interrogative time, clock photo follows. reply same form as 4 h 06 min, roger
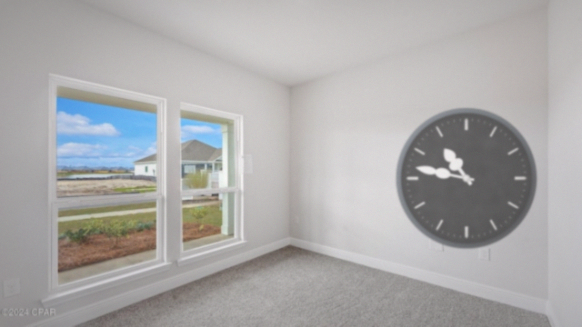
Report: 10 h 47 min
